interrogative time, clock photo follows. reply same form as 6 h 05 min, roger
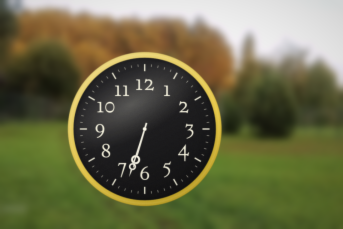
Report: 6 h 33 min
